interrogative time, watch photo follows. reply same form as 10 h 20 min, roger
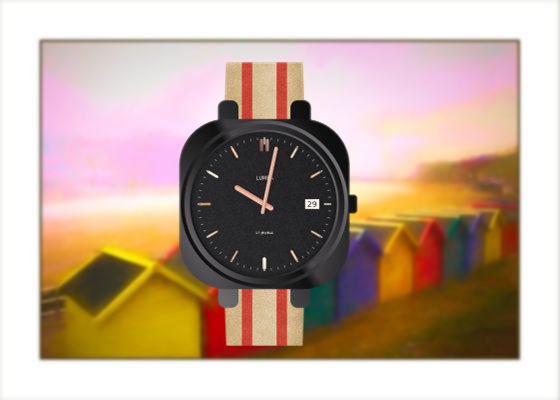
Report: 10 h 02 min
